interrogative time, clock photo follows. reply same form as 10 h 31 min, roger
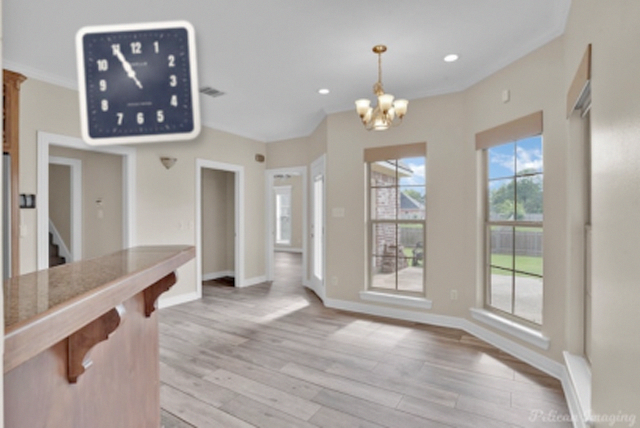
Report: 10 h 55 min
